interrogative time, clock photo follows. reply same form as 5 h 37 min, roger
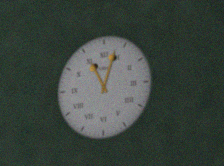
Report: 11 h 03 min
